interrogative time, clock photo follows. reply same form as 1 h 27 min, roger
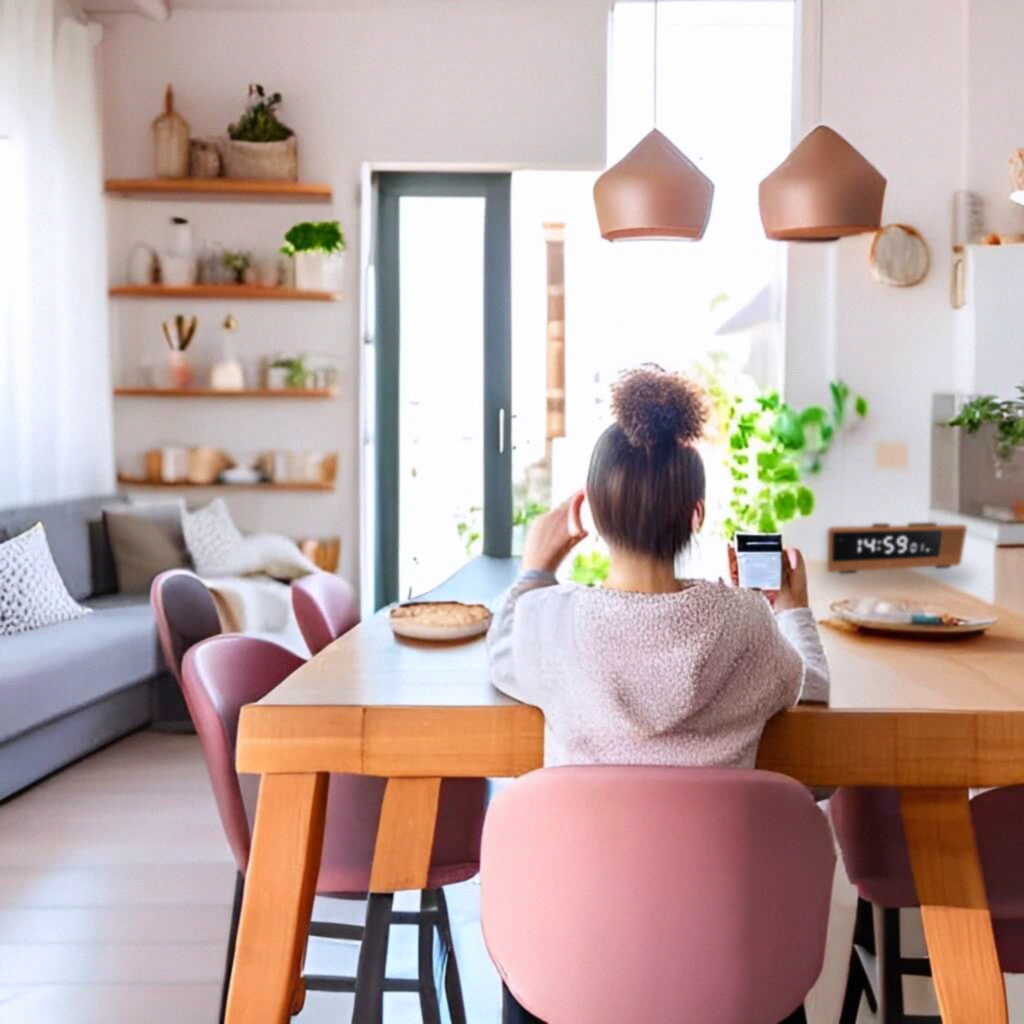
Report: 14 h 59 min
